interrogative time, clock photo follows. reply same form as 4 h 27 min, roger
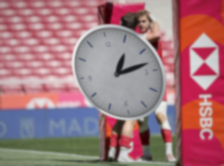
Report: 1 h 13 min
